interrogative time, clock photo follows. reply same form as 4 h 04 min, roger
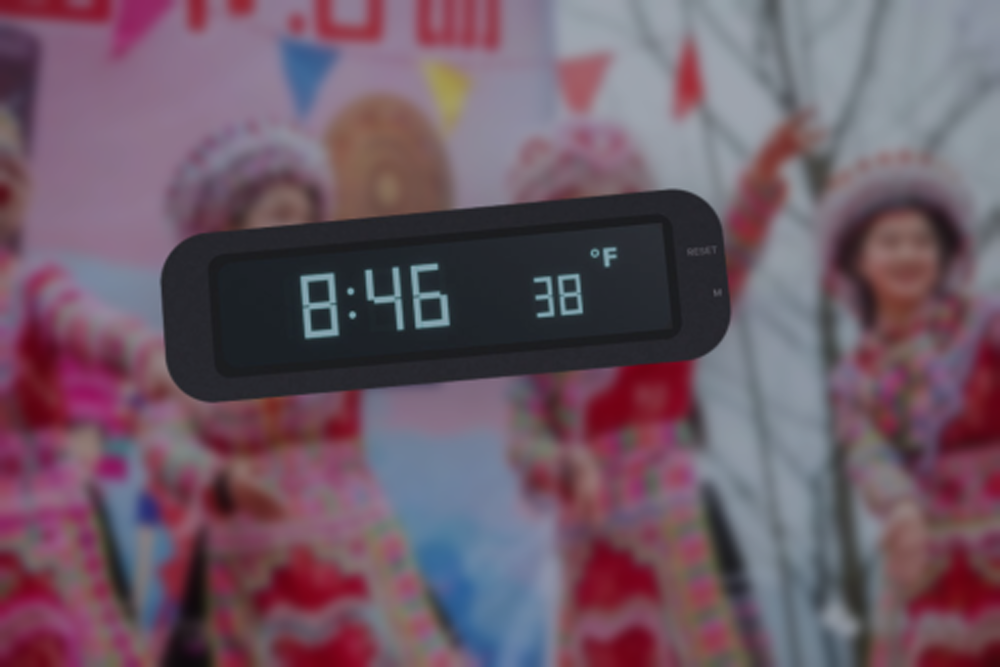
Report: 8 h 46 min
